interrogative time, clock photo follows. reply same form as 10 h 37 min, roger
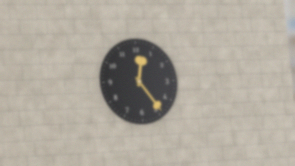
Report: 12 h 24 min
